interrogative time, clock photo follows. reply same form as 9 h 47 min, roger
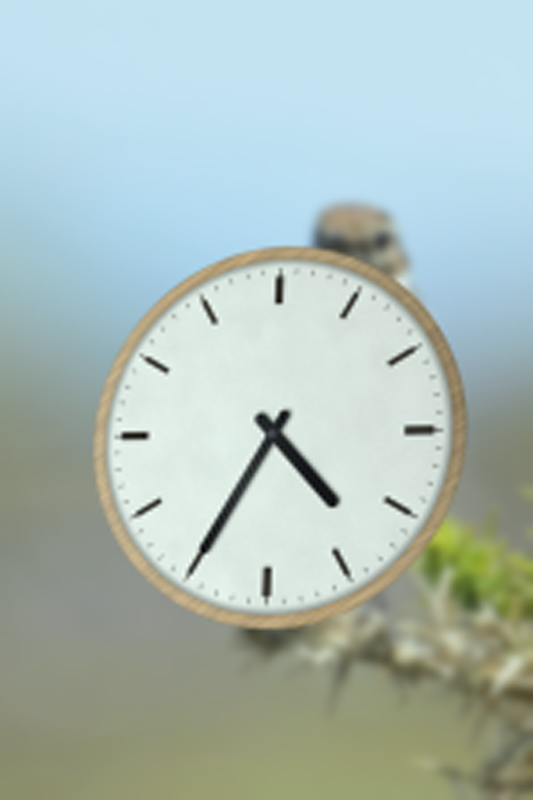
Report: 4 h 35 min
